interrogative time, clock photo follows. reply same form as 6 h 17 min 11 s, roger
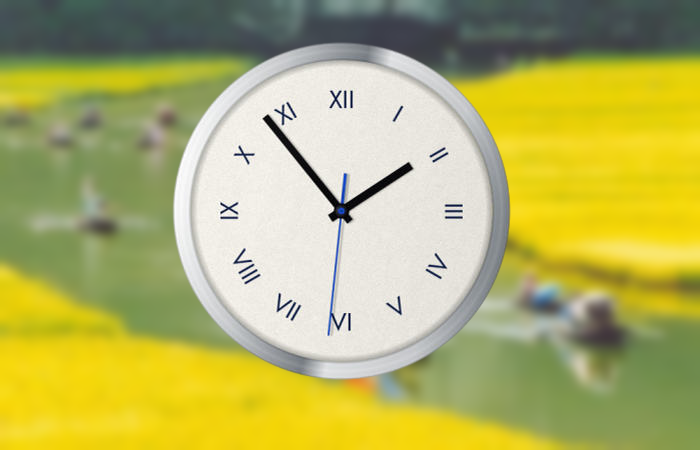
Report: 1 h 53 min 31 s
